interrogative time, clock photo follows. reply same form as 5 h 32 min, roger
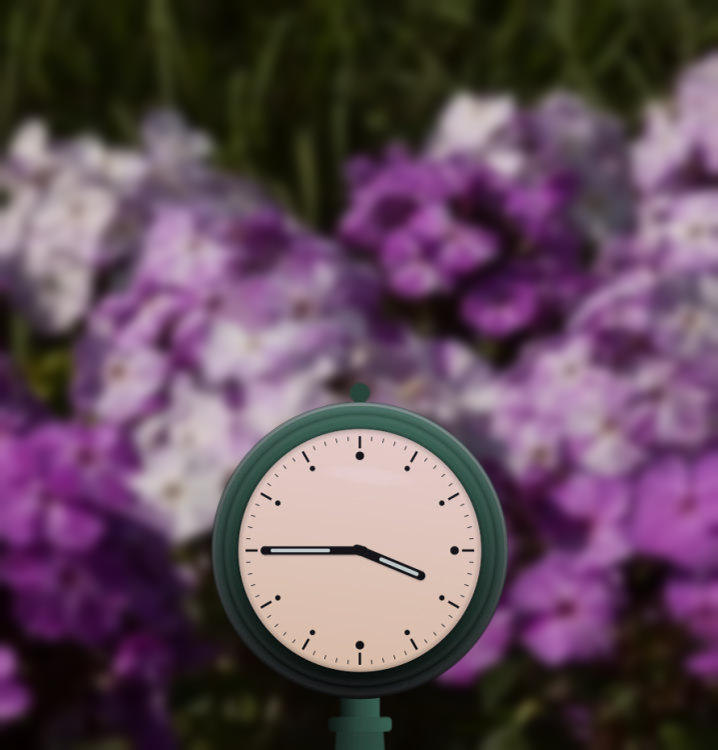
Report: 3 h 45 min
